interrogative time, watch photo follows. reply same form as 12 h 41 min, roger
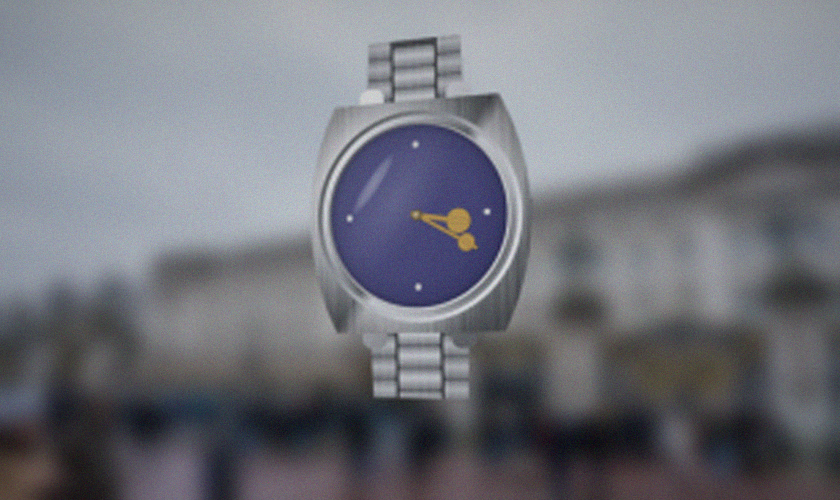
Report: 3 h 20 min
